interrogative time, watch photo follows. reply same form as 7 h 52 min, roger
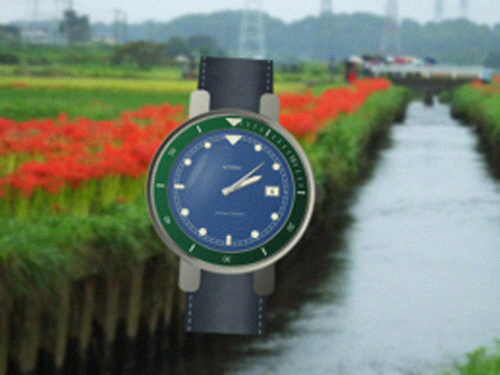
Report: 2 h 08 min
